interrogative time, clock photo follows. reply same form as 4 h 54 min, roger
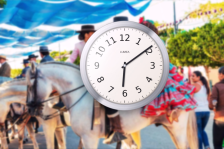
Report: 6 h 09 min
